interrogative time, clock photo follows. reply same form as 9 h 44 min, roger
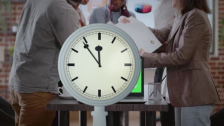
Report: 11 h 54 min
